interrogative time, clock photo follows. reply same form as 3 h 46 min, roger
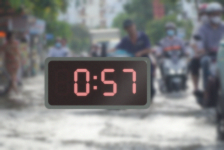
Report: 0 h 57 min
